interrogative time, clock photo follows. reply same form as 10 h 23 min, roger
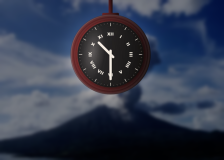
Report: 10 h 30 min
